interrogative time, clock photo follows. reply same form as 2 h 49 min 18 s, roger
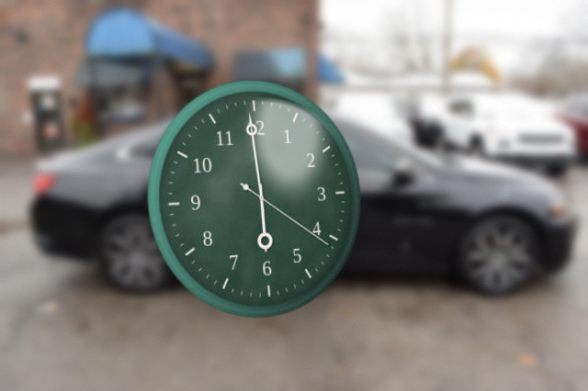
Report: 5 h 59 min 21 s
